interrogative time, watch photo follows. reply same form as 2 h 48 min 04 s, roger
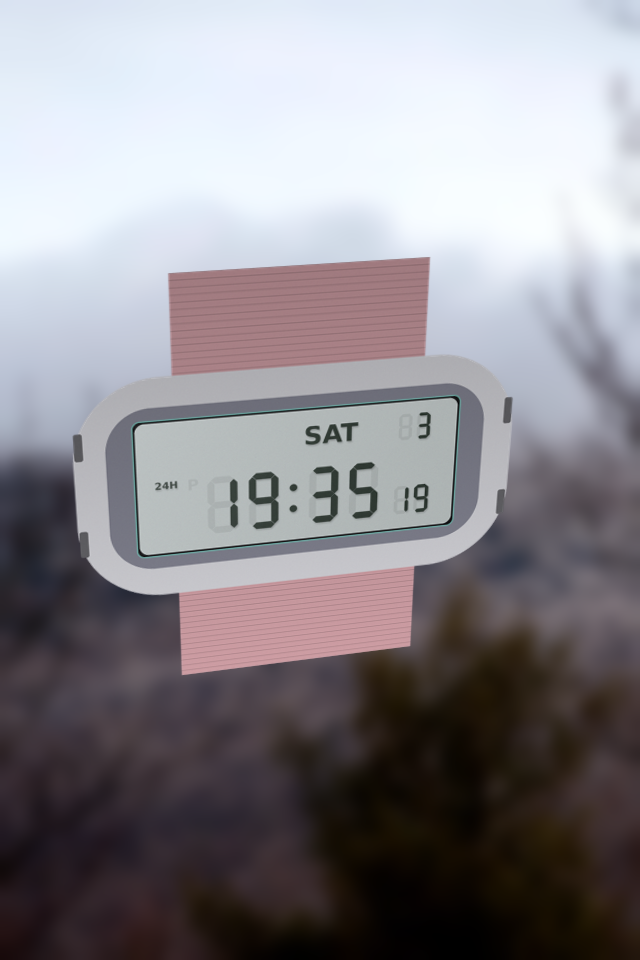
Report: 19 h 35 min 19 s
